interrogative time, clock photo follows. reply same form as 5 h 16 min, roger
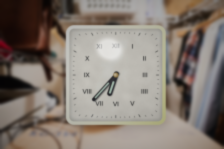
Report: 6 h 37 min
